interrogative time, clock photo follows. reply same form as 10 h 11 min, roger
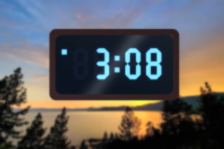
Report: 3 h 08 min
